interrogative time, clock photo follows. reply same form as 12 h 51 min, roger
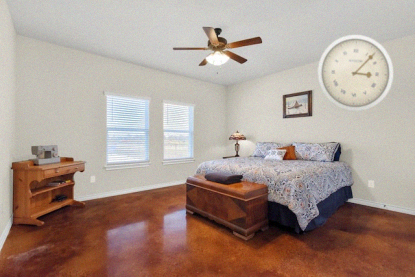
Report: 3 h 07 min
